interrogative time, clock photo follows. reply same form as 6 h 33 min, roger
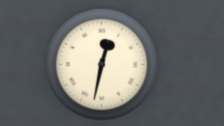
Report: 12 h 32 min
